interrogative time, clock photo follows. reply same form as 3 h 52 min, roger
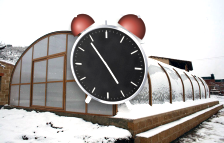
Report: 4 h 54 min
